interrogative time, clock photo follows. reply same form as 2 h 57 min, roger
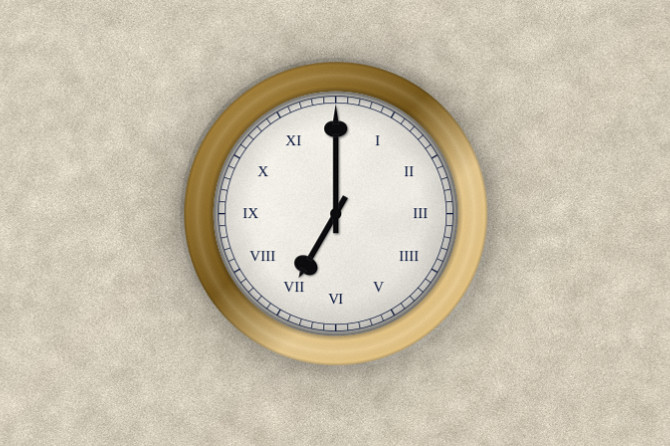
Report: 7 h 00 min
